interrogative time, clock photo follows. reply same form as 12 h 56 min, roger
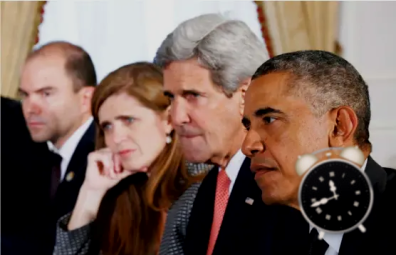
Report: 11 h 43 min
